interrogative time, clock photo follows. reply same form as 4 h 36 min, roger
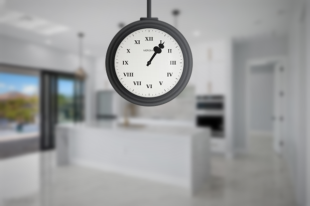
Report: 1 h 06 min
